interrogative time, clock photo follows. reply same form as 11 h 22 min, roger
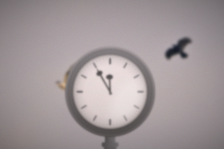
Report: 11 h 55 min
